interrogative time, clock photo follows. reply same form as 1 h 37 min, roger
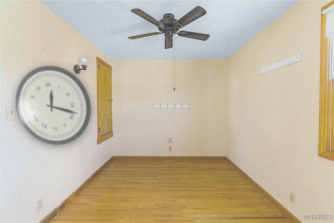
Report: 12 h 18 min
